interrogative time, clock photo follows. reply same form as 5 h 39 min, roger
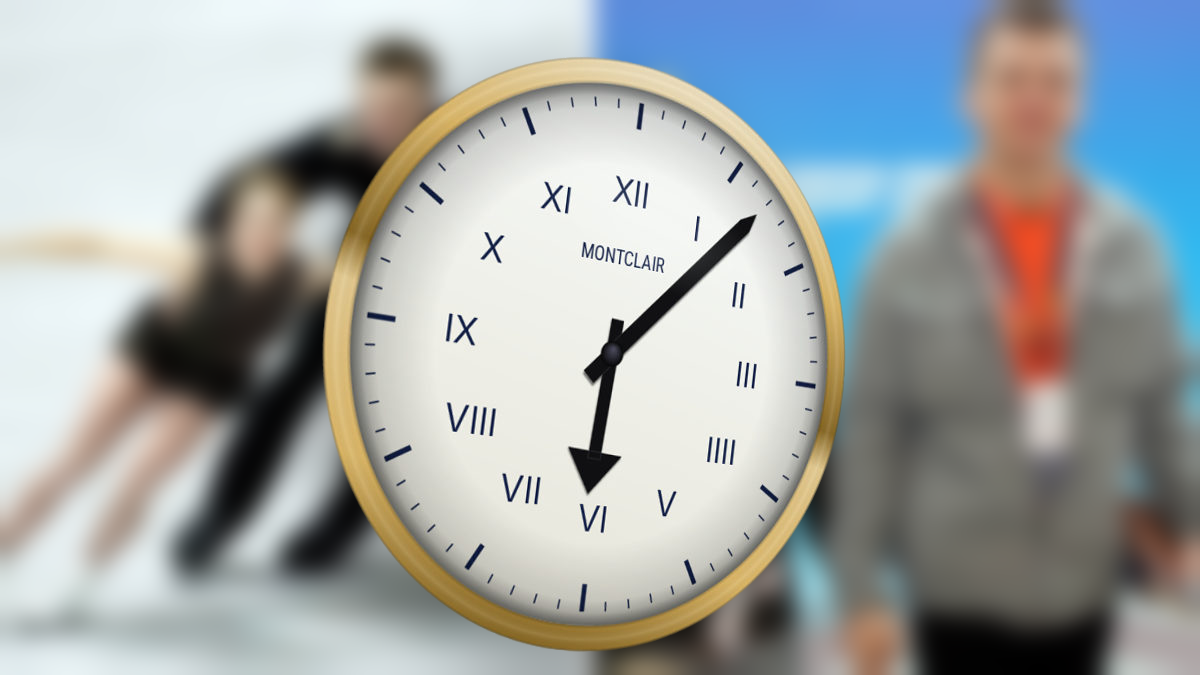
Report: 6 h 07 min
